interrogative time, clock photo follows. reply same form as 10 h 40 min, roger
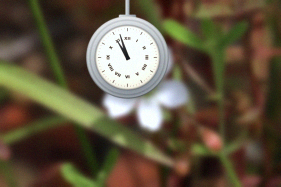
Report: 10 h 57 min
